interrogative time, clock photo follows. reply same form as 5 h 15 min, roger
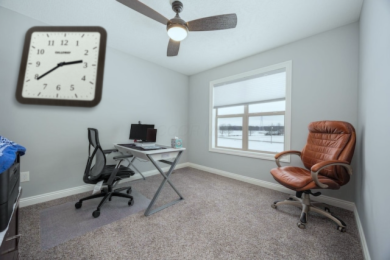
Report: 2 h 39 min
